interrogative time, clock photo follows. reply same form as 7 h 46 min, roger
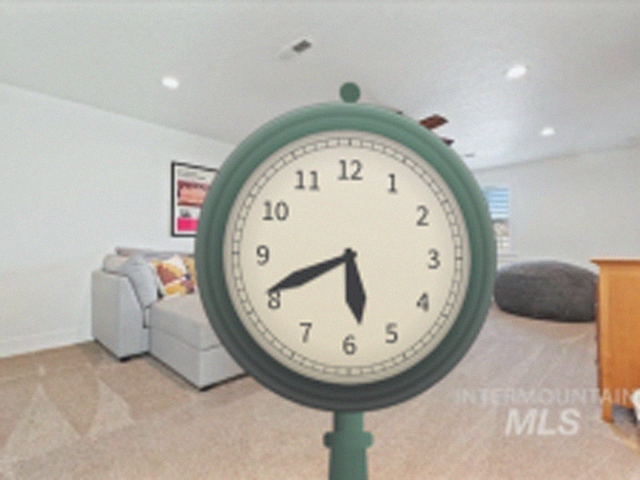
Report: 5 h 41 min
